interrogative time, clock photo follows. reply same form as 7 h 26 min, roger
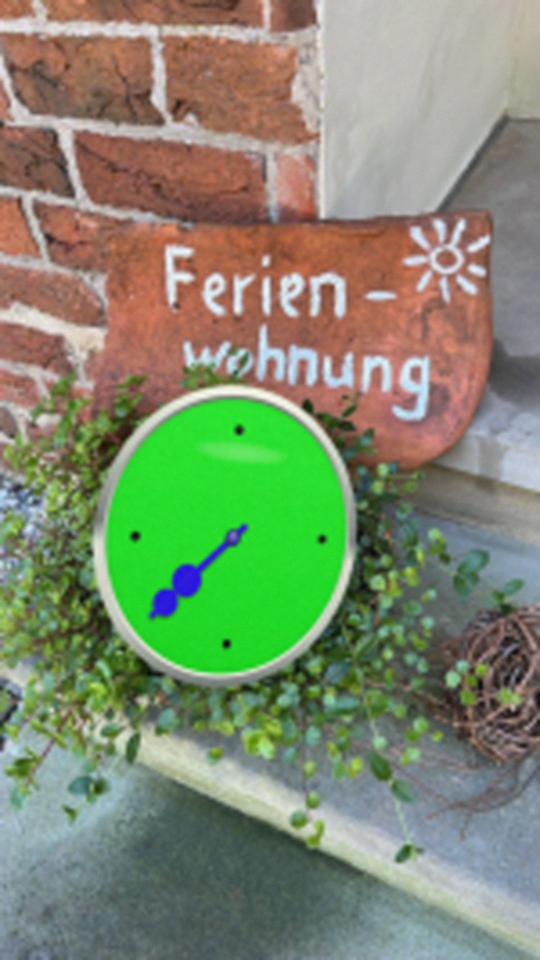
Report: 7 h 38 min
